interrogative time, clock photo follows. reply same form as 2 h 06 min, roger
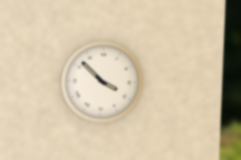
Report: 3 h 52 min
